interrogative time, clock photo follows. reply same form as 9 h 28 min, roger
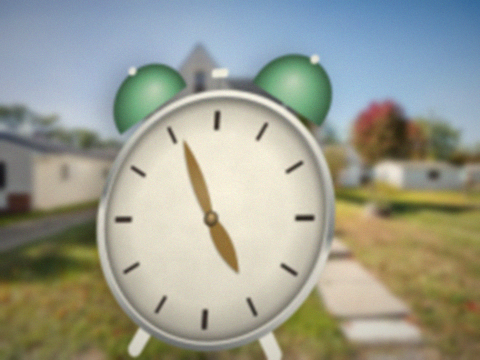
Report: 4 h 56 min
